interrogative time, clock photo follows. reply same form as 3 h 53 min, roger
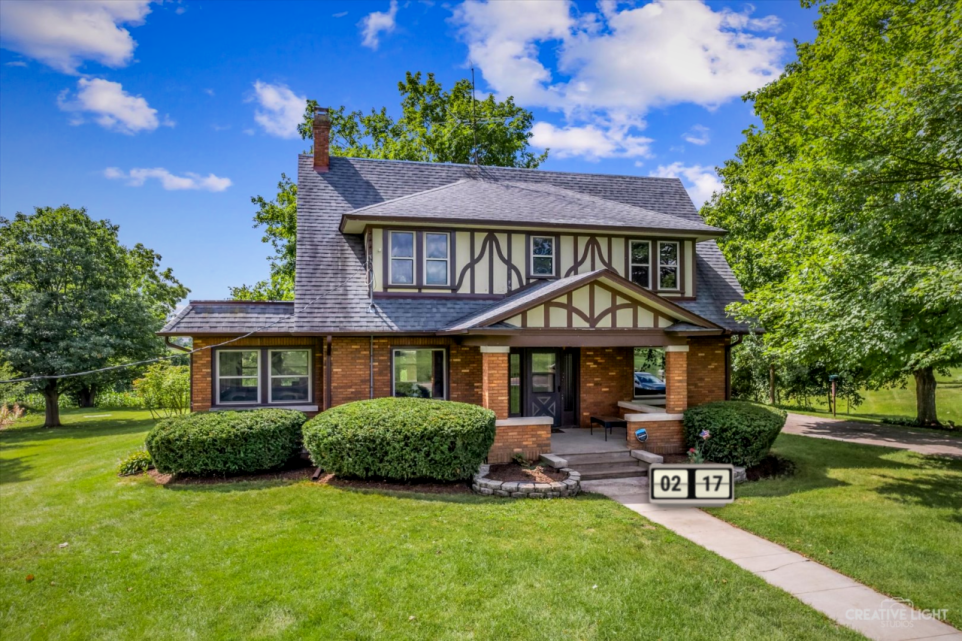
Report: 2 h 17 min
